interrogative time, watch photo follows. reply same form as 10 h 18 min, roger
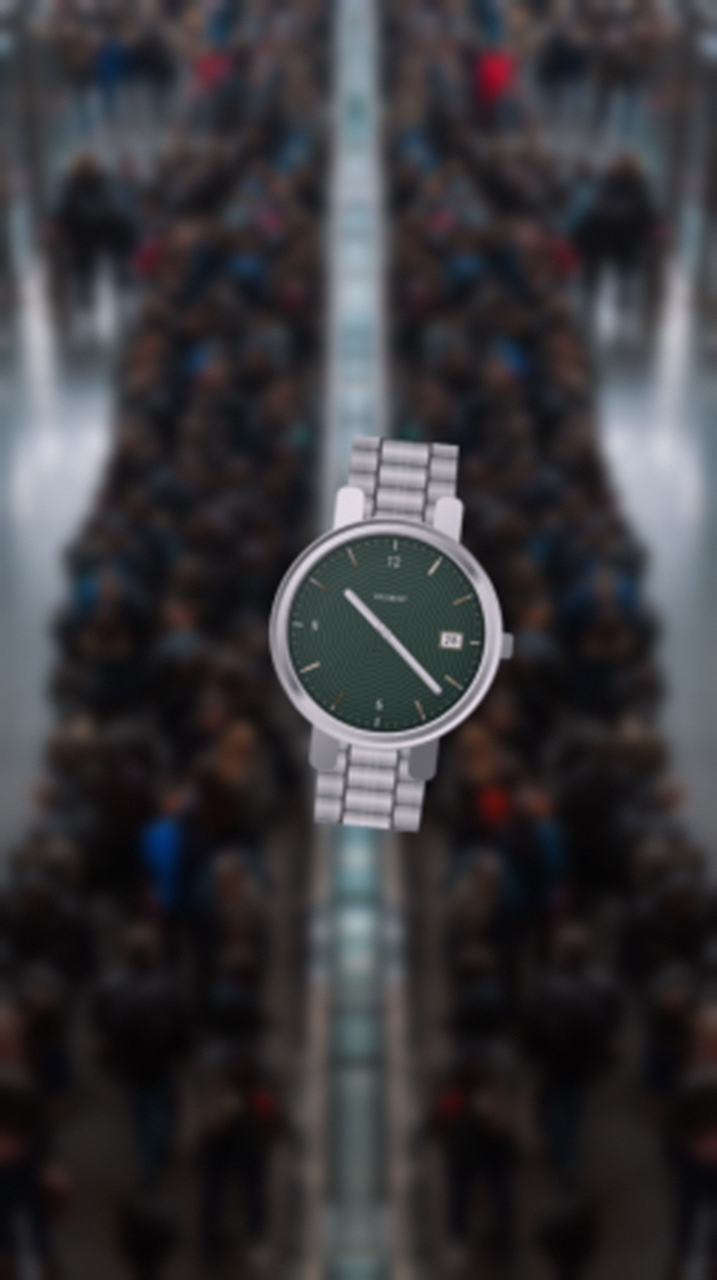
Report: 10 h 22 min
